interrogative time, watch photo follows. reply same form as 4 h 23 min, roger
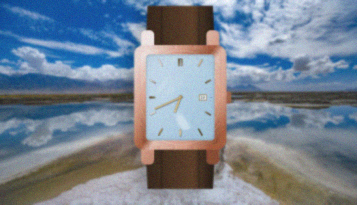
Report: 6 h 41 min
